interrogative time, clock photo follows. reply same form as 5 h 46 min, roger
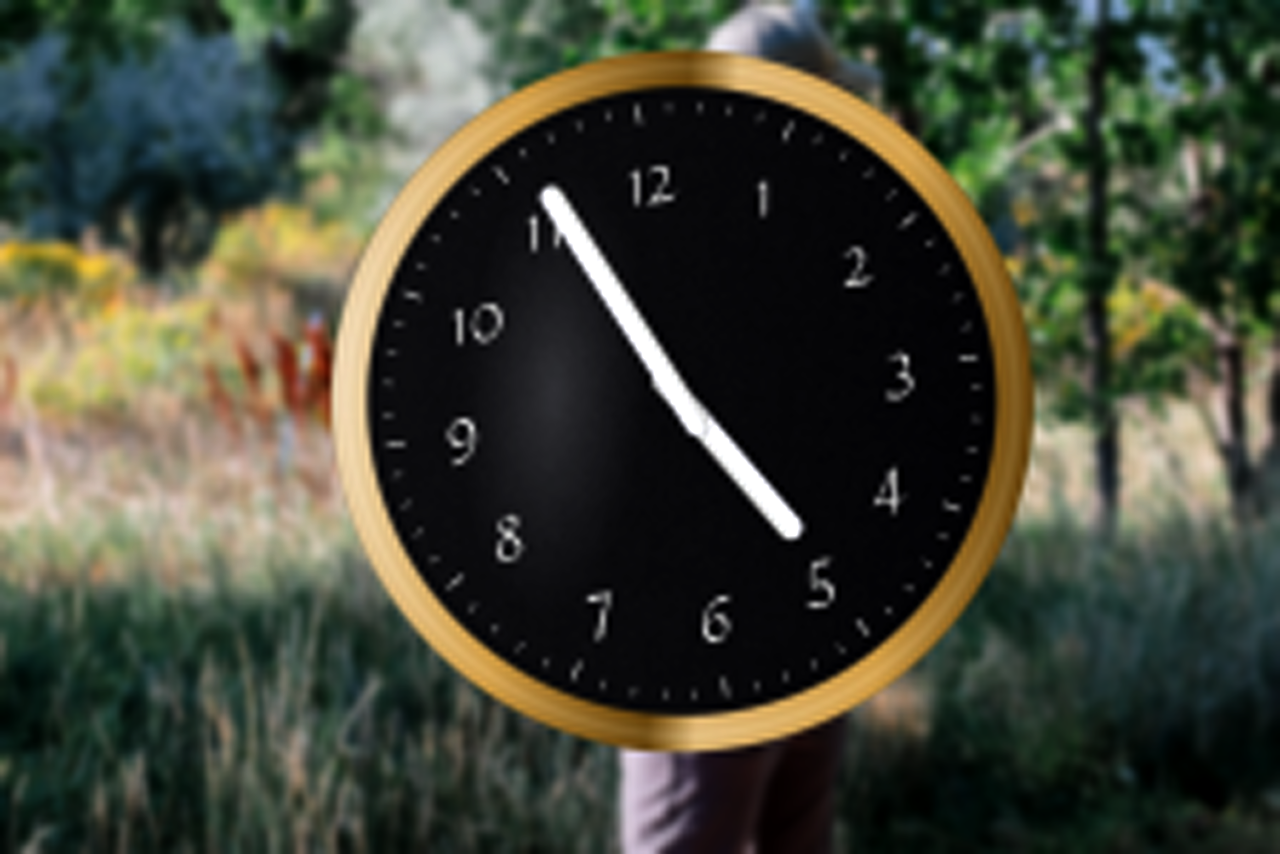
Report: 4 h 56 min
